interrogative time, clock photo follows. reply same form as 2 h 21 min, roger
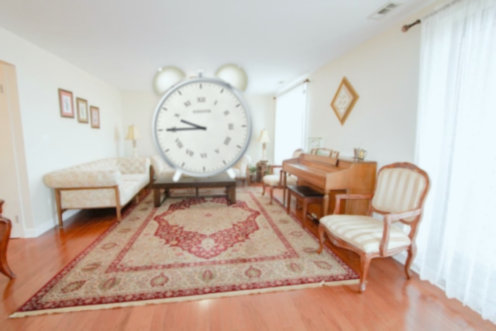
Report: 9 h 45 min
